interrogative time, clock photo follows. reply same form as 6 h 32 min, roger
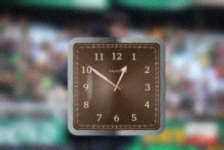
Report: 12 h 51 min
